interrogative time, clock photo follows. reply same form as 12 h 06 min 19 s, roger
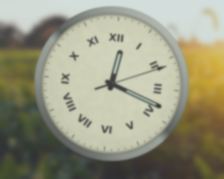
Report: 12 h 18 min 11 s
